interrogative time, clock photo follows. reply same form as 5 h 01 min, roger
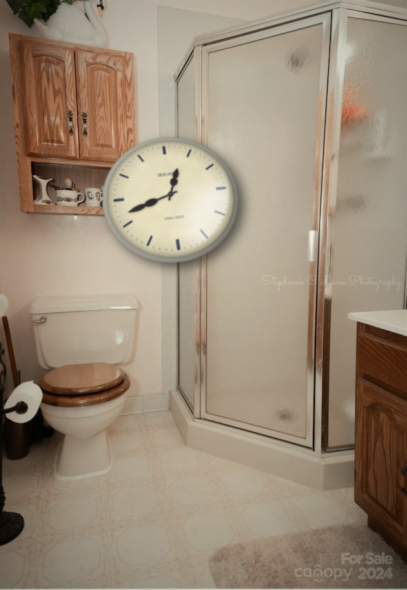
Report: 12 h 42 min
